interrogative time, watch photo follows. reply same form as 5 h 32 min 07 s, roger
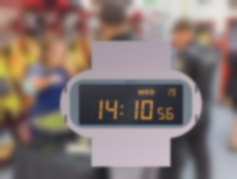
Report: 14 h 10 min 56 s
